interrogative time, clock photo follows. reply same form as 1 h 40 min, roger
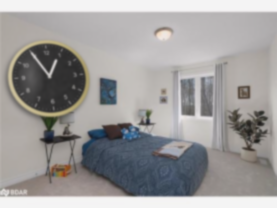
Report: 12 h 55 min
